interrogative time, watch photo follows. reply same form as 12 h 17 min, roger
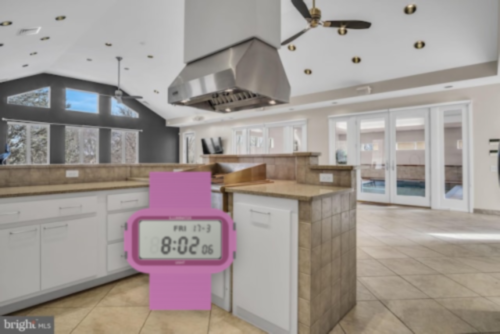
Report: 8 h 02 min
